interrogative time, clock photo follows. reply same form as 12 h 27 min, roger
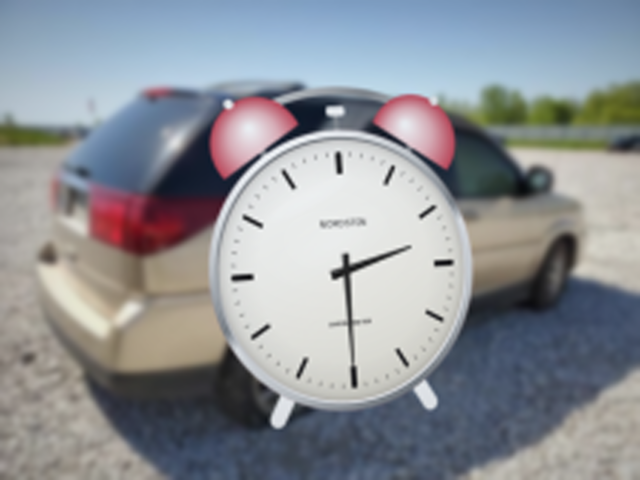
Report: 2 h 30 min
